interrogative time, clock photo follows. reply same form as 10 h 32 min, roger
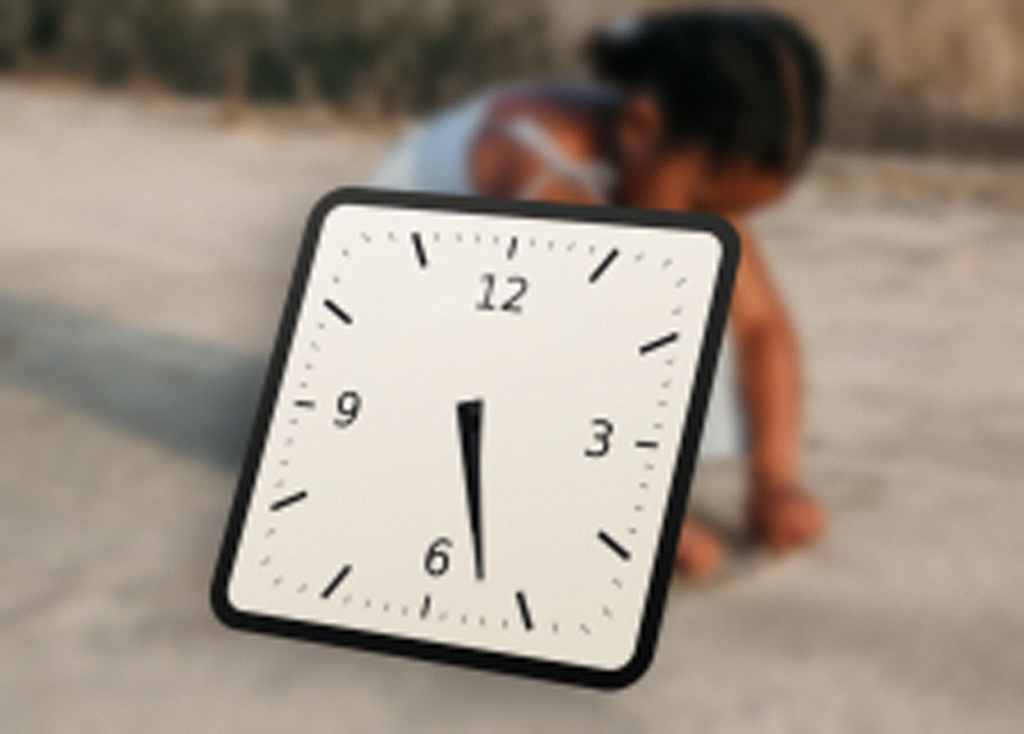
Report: 5 h 27 min
